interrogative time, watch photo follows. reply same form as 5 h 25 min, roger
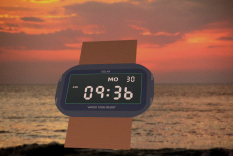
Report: 9 h 36 min
